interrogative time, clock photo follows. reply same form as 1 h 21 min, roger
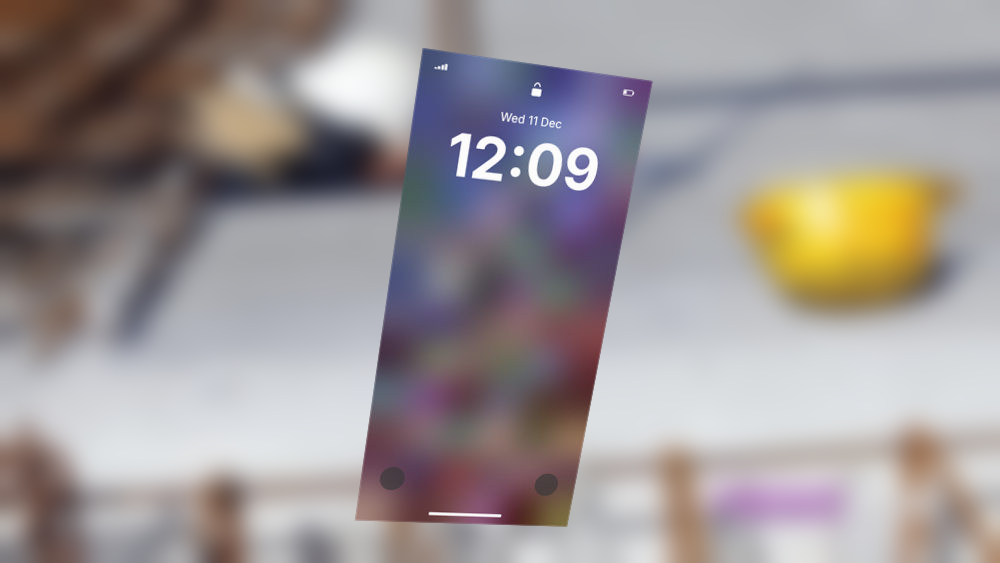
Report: 12 h 09 min
